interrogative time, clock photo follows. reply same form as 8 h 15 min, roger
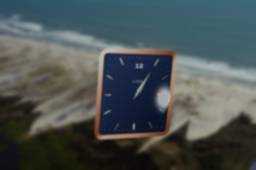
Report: 1 h 05 min
